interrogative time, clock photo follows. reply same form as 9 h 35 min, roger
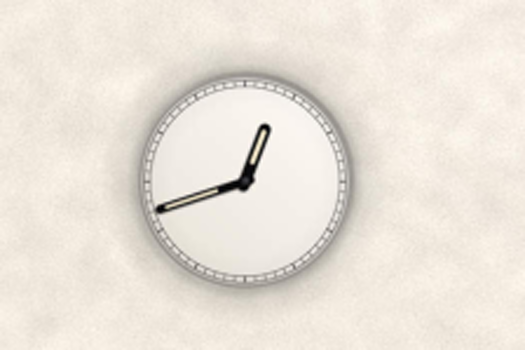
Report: 12 h 42 min
